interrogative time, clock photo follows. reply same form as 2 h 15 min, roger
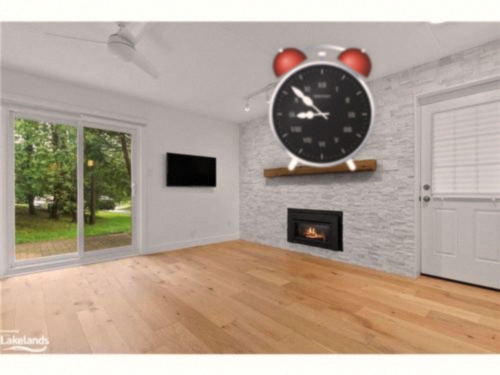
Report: 8 h 52 min
